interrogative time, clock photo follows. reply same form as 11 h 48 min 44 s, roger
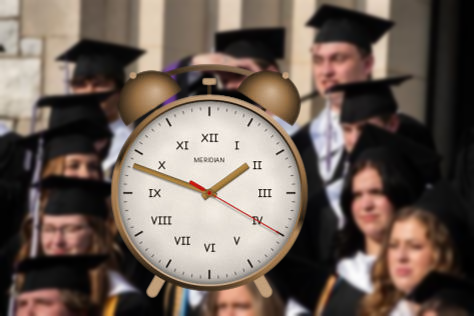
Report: 1 h 48 min 20 s
